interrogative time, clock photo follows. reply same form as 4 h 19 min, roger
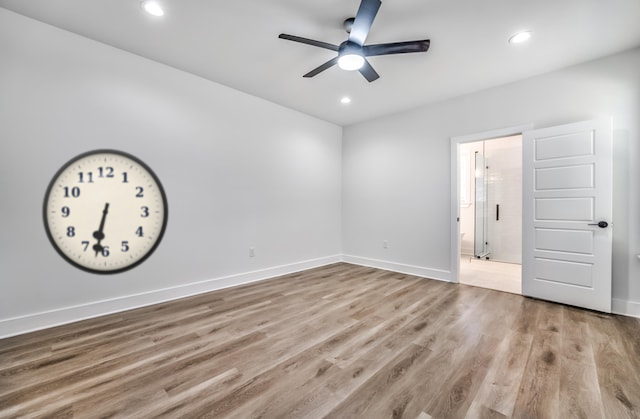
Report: 6 h 32 min
